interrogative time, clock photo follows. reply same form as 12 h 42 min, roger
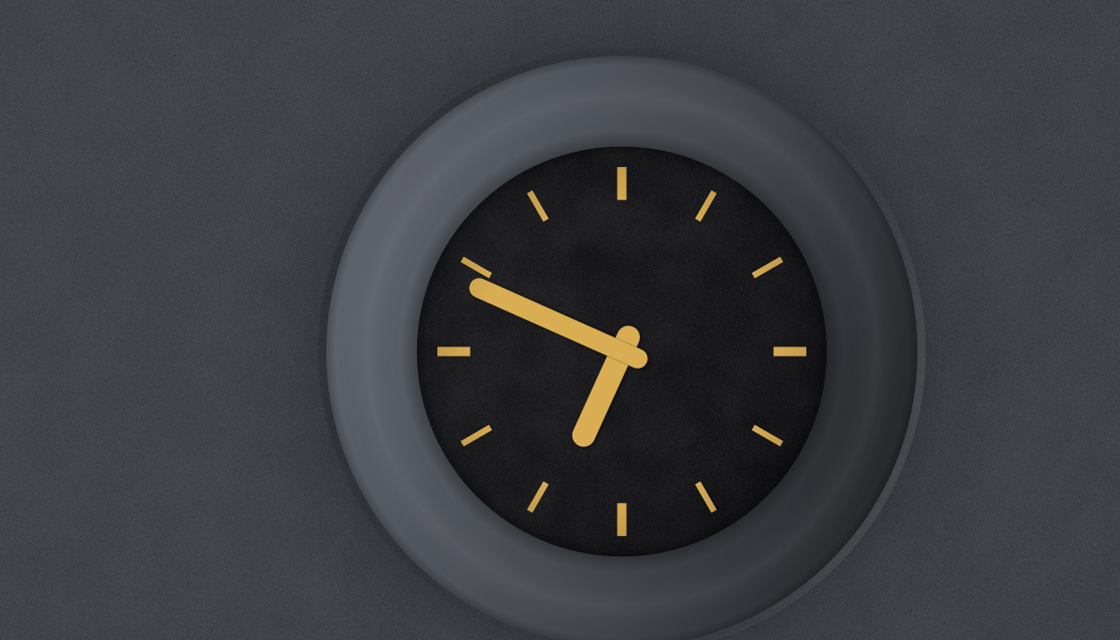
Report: 6 h 49 min
